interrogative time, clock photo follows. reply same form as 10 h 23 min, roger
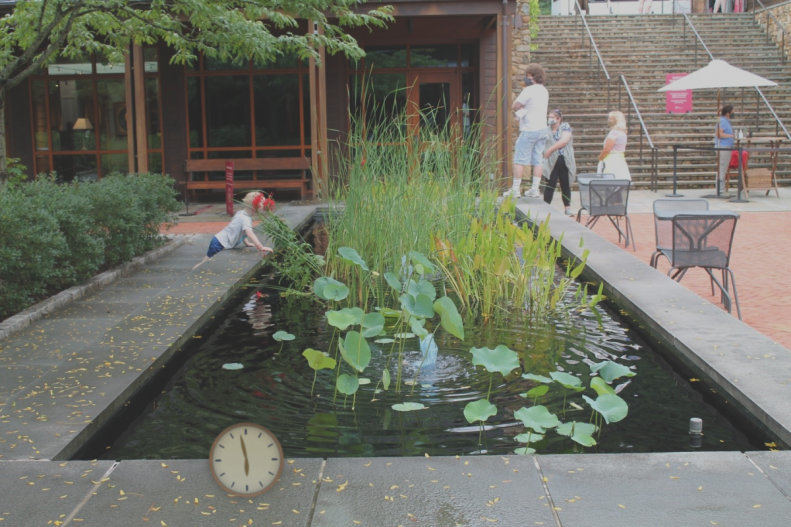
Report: 5 h 58 min
